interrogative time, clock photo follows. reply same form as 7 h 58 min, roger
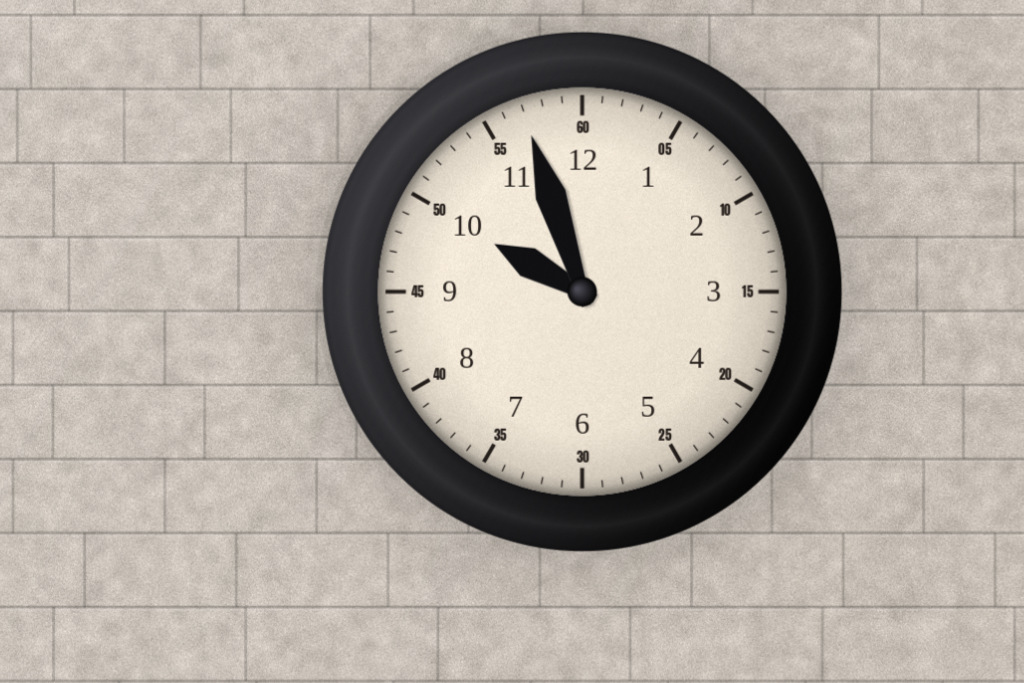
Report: 9 h 57 min
